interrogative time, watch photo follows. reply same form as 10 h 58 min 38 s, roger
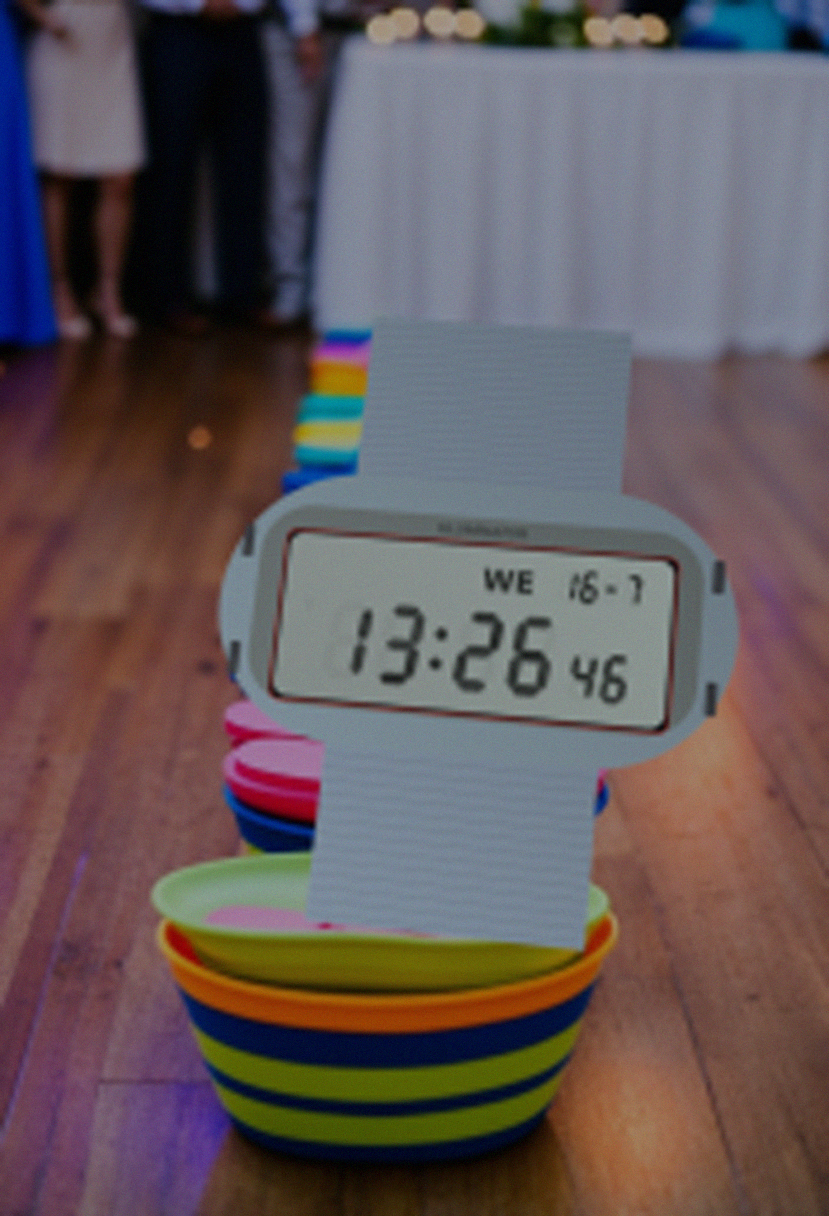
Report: 13 h 26 min 46 s
